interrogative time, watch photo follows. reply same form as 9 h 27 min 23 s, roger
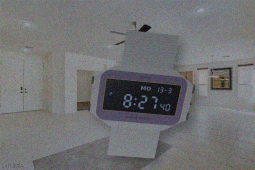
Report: 8 h 27 min 40 s
